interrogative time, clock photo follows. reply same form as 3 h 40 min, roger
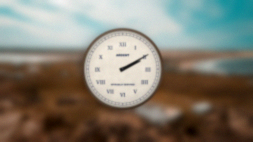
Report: 2 h 10 min
